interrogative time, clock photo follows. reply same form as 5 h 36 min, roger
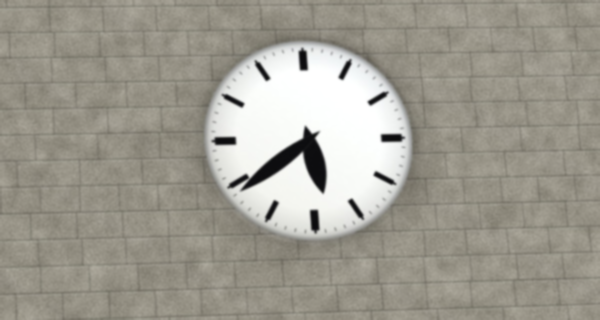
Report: 5 h 39 min
